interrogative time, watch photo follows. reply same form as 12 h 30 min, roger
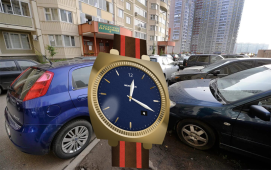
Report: 12 h 19 min
